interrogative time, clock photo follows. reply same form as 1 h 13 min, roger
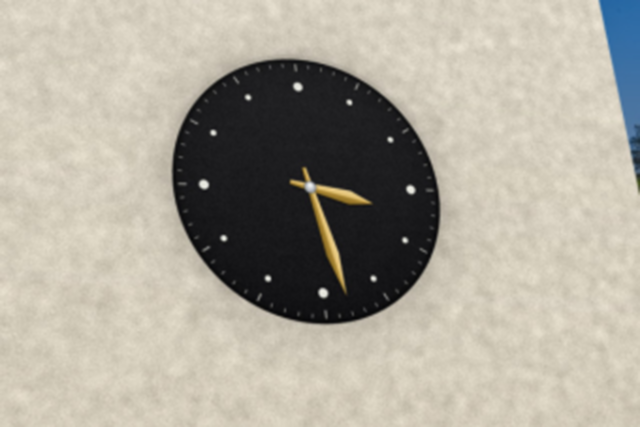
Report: 3 h 28 min
